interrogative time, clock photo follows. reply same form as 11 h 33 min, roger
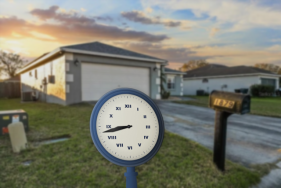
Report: 8 h 43 min
